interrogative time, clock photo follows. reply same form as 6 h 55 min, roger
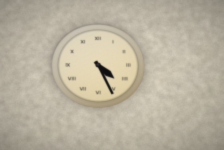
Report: 4 h 26 min
